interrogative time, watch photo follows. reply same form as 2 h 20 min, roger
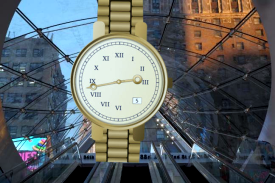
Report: 2 h 43 min
